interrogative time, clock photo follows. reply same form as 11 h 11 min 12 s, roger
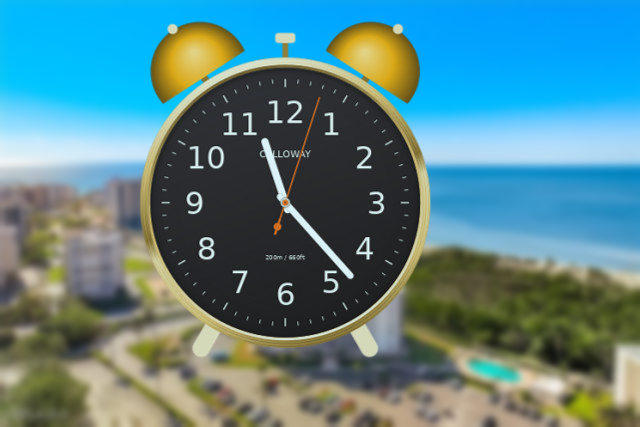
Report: 11 h 23 min 03 s
